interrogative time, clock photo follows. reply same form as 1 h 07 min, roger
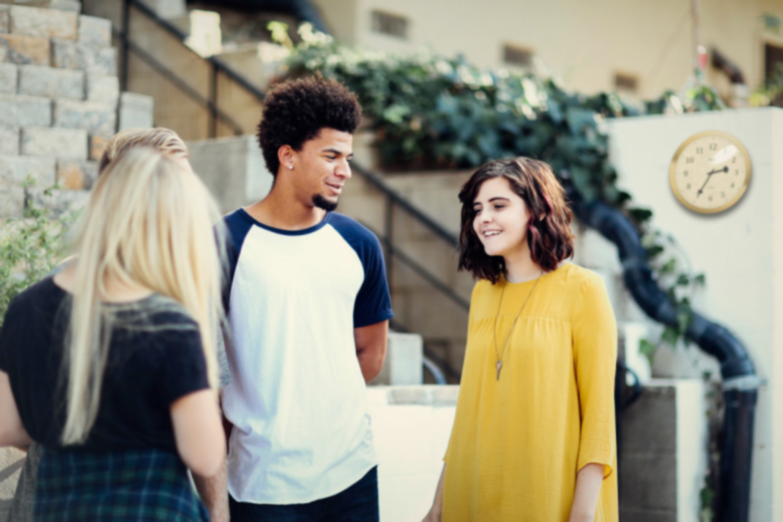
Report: 2 h 35 min
